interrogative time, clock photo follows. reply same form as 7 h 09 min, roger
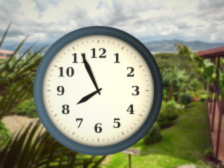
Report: 7 h 56 min
